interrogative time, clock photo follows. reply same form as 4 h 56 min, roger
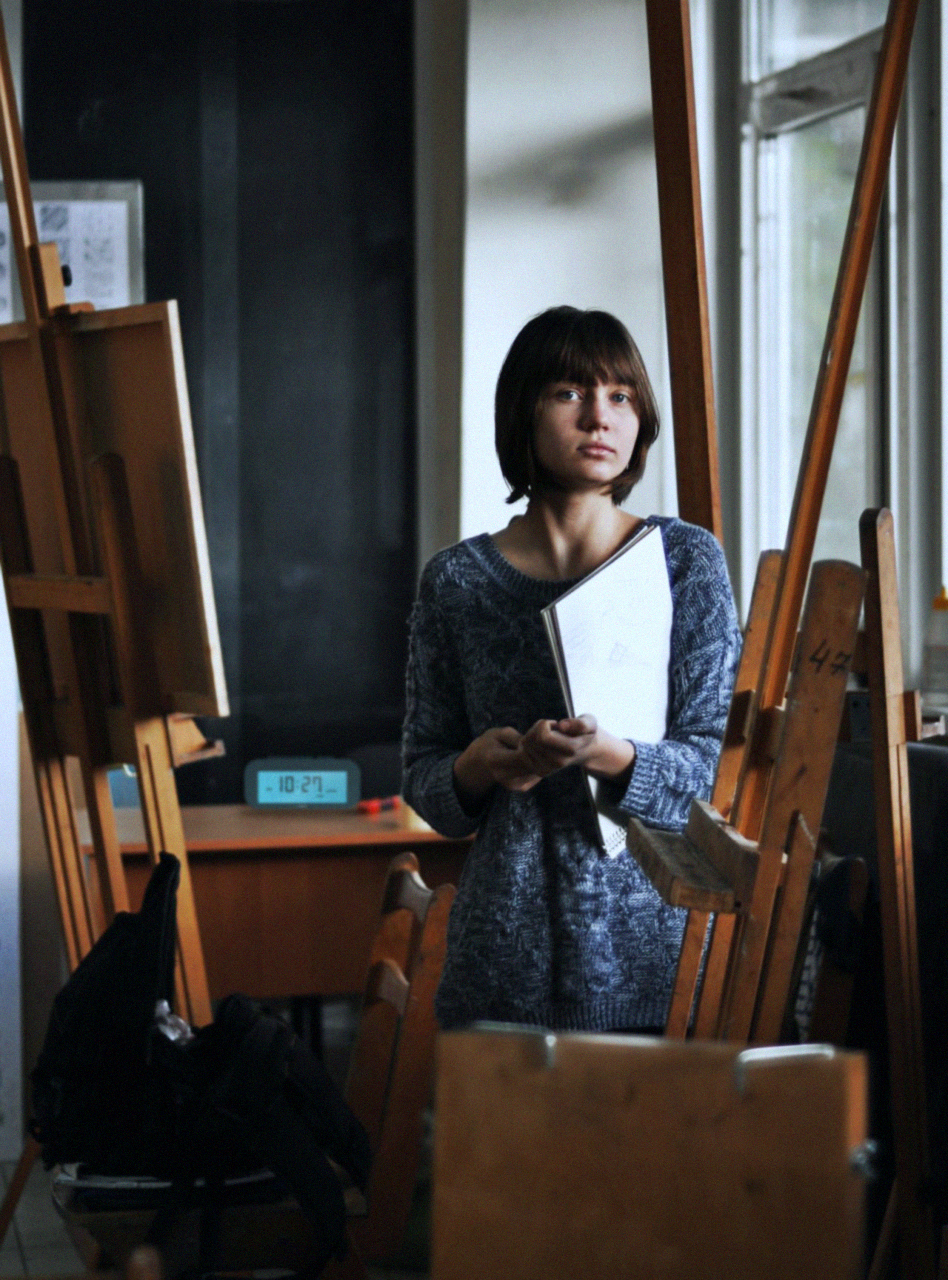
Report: 10 h 27 min
